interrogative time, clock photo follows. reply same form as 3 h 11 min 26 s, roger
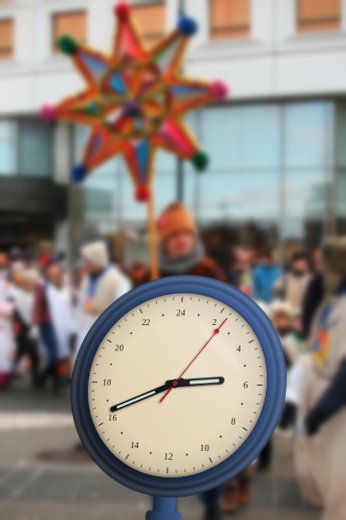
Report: 5 h 41 min 06 s
